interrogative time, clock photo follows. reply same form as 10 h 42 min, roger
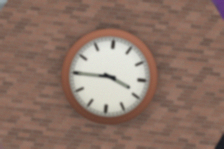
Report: 3 h 45 min
